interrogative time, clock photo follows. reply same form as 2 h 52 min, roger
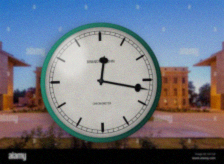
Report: 12 h 17 min
